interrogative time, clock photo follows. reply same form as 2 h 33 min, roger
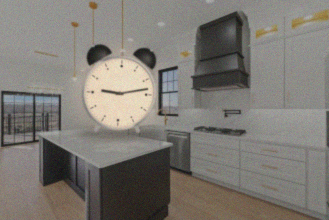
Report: 9 h 13 min
